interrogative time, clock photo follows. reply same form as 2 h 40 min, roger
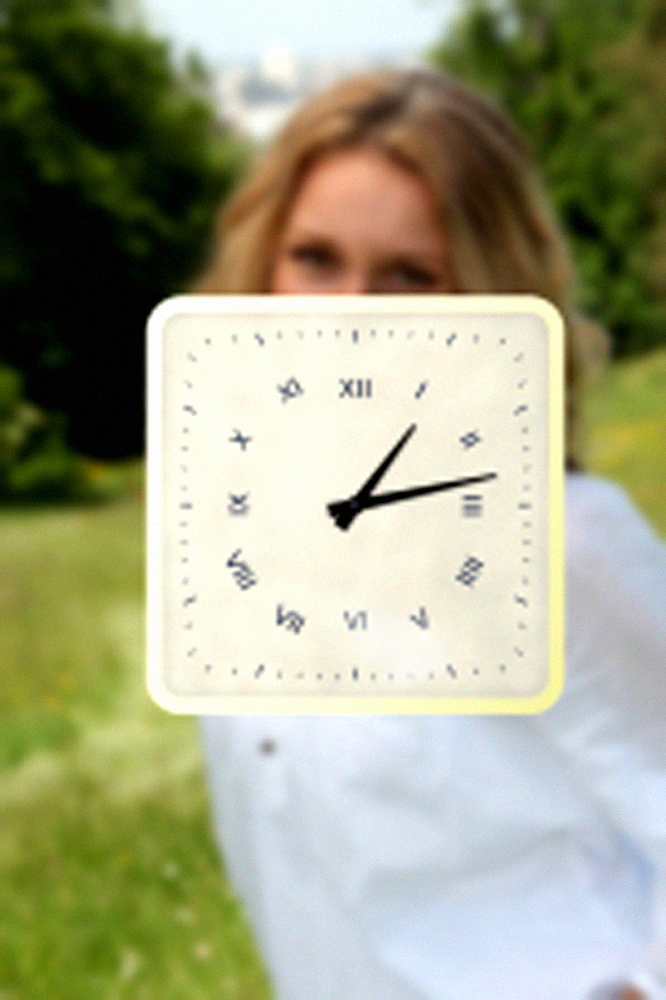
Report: 1 h 13 min
